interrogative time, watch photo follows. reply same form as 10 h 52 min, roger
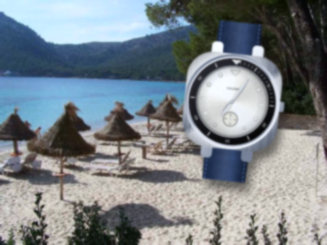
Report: 7 h 05 min
